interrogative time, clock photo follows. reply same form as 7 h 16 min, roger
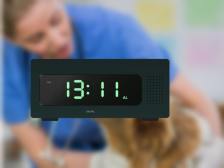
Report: 13 h 11 min
